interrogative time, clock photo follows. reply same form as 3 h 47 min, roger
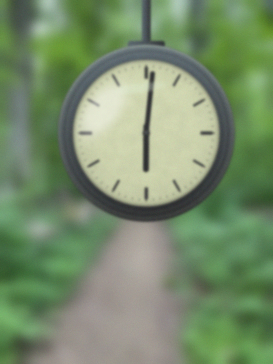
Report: 6 h 01 min
